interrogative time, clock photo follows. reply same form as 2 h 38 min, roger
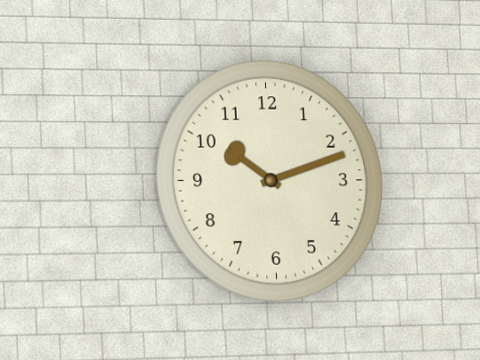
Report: 10 h 12 min
